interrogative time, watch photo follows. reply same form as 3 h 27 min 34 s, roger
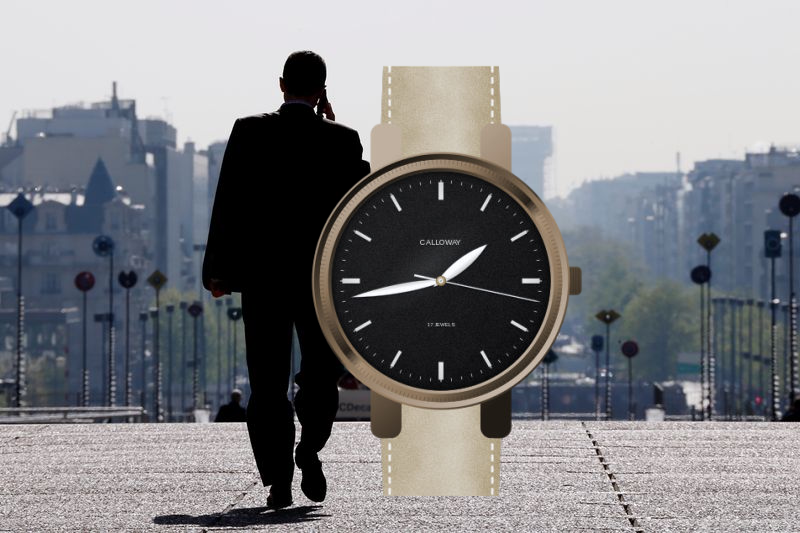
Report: 1 h 43 min 17 s
